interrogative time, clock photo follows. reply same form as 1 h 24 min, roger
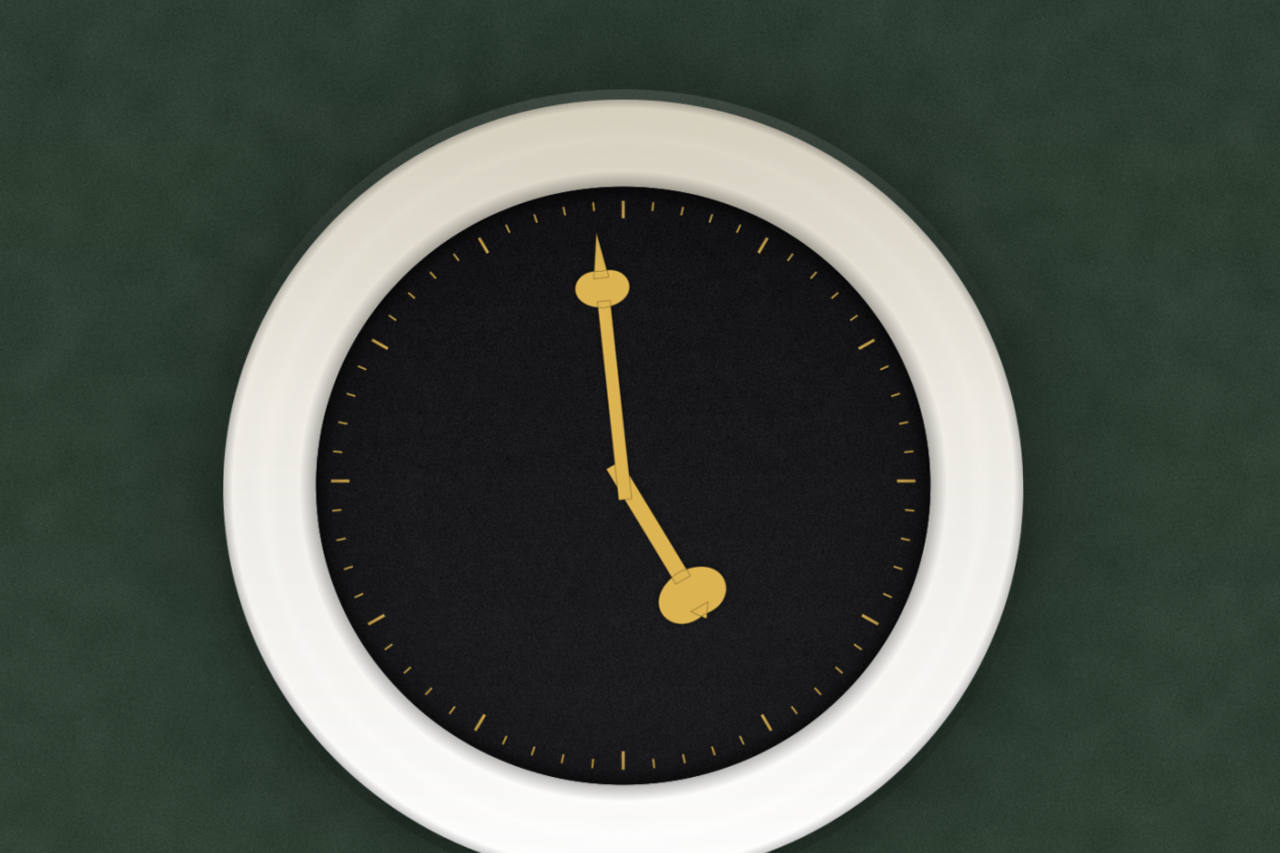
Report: 4 h 59 min
